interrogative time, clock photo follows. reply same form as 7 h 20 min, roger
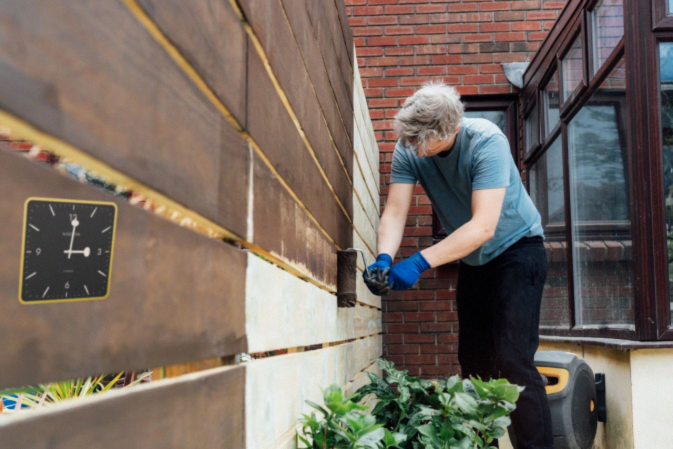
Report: 3 h 01 min
